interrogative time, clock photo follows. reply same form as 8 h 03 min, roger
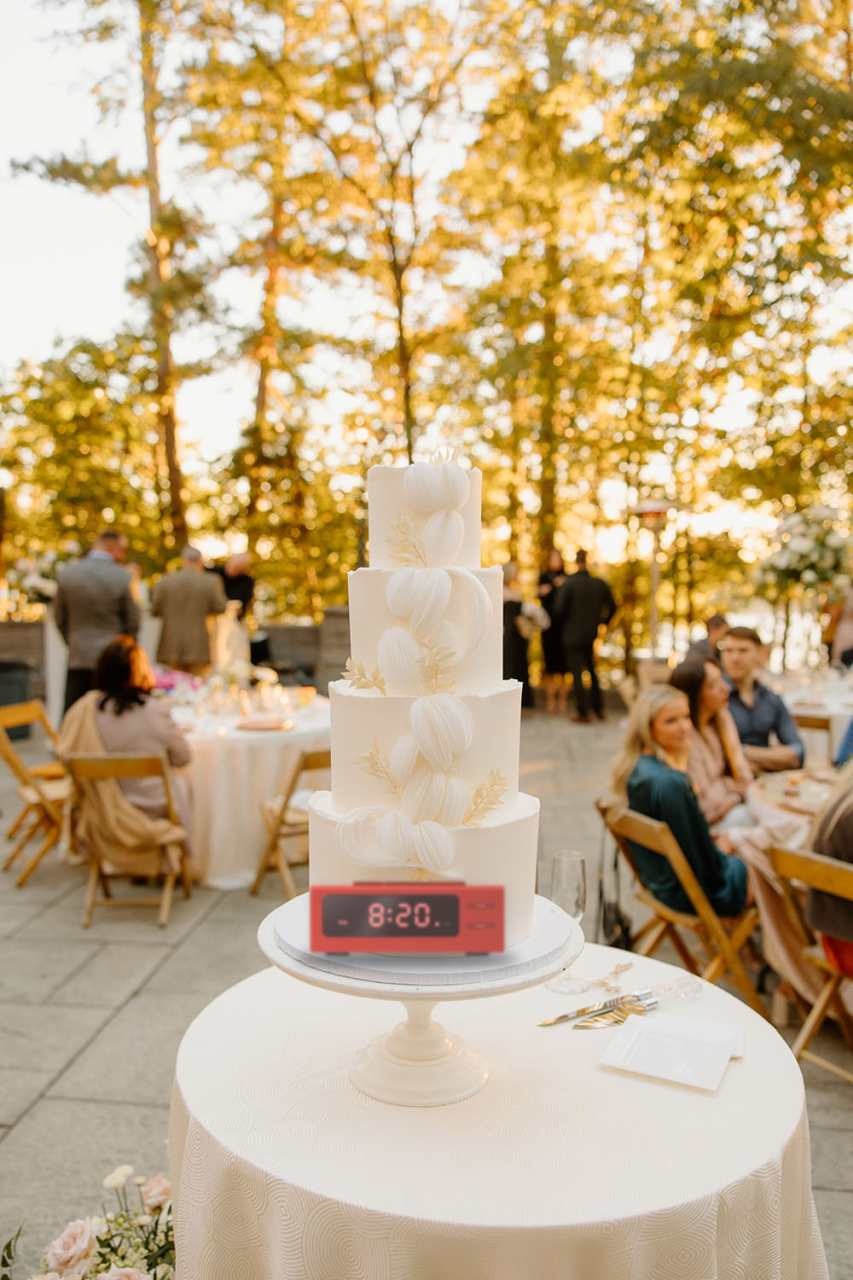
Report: 8 h 20 min
